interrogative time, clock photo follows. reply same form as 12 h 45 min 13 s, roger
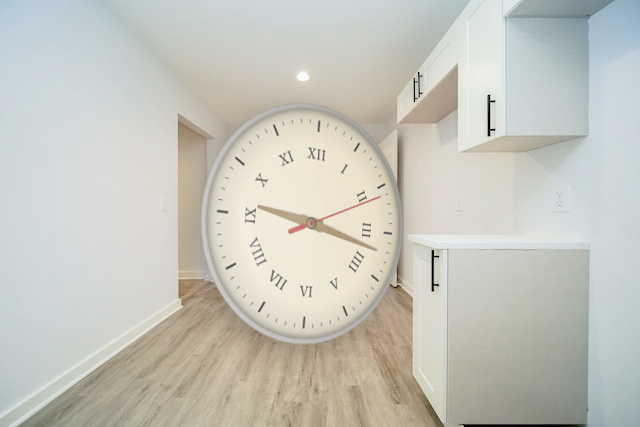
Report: 9 h 17 min 11 s
